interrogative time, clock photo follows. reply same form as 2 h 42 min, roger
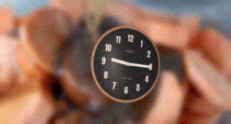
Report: 9 h 15 min
